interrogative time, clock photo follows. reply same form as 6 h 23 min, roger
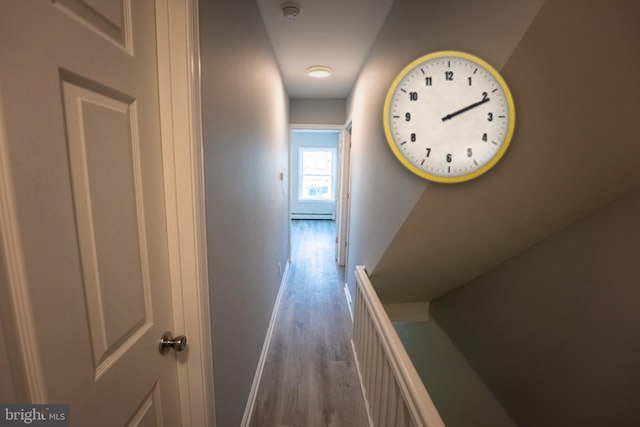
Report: 2 h 11 min
